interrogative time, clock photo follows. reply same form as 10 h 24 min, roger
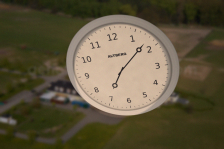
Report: 7 h 08 min
